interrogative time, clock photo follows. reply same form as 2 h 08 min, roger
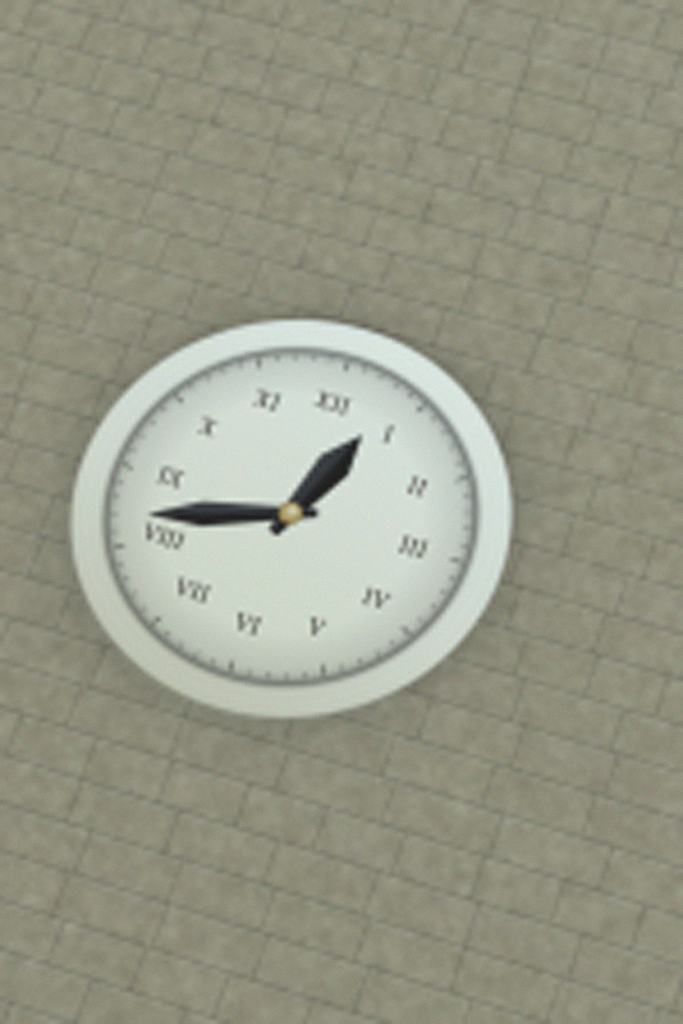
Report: 12 h 42 min
